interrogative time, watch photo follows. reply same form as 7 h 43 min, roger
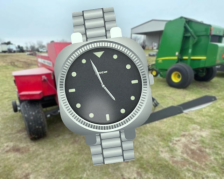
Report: 4 h 57 min
